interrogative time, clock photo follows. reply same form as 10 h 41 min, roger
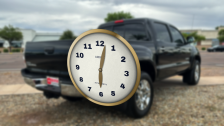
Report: 6 h 02 min
